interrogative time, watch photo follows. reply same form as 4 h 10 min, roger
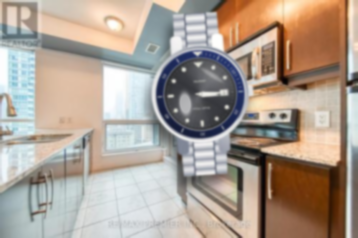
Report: 3 h 15 min
